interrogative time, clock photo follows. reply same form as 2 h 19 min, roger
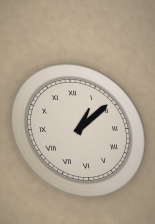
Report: 1 h 09 min
